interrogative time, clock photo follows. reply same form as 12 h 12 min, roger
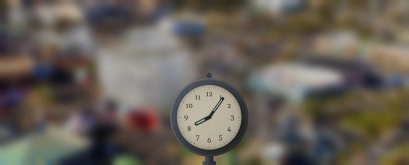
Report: 8 h 06 min
